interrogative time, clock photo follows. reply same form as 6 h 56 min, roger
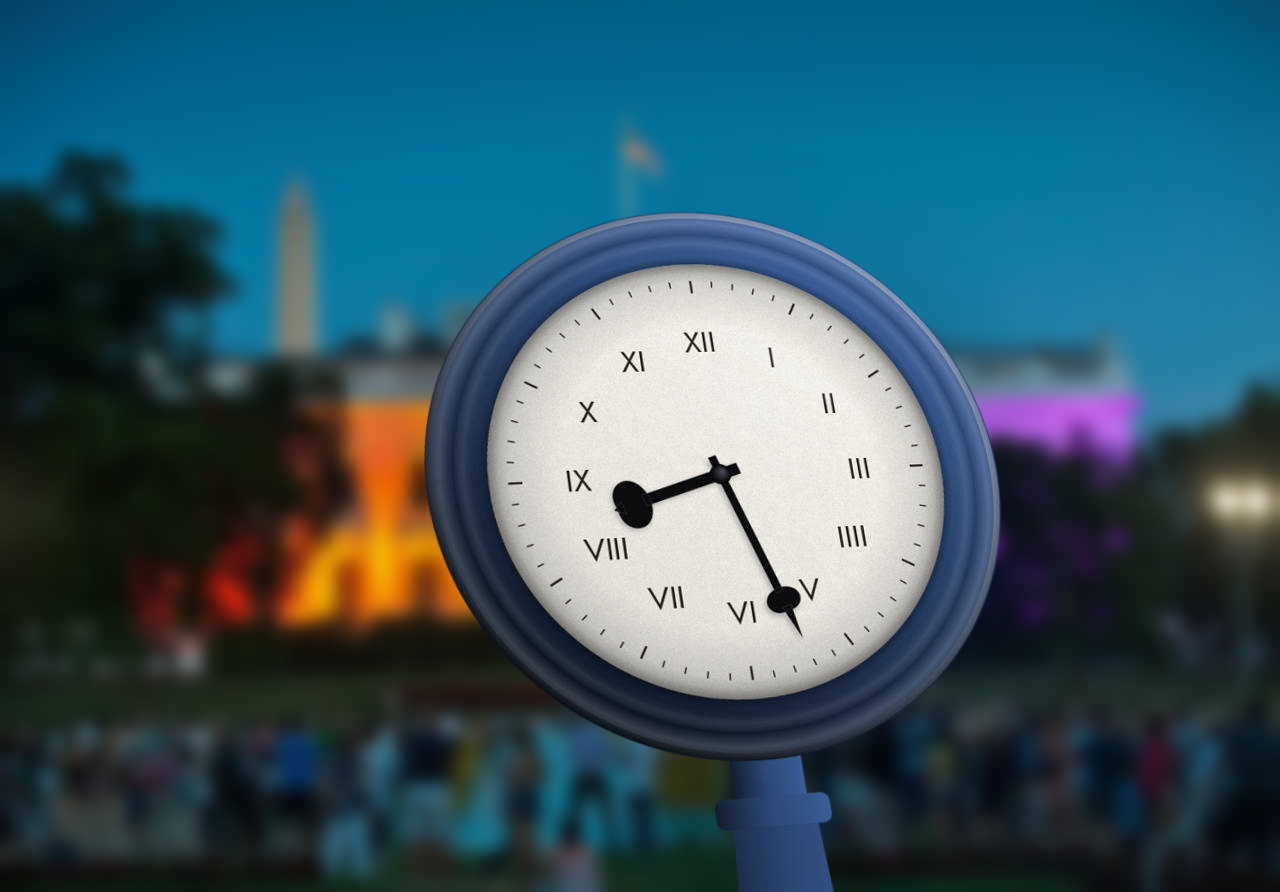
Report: 8 h 27 min
